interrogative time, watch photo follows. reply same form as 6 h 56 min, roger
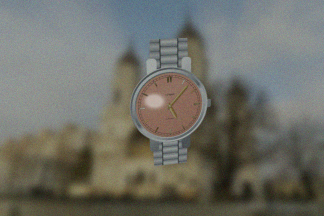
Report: 5 h 07 min
